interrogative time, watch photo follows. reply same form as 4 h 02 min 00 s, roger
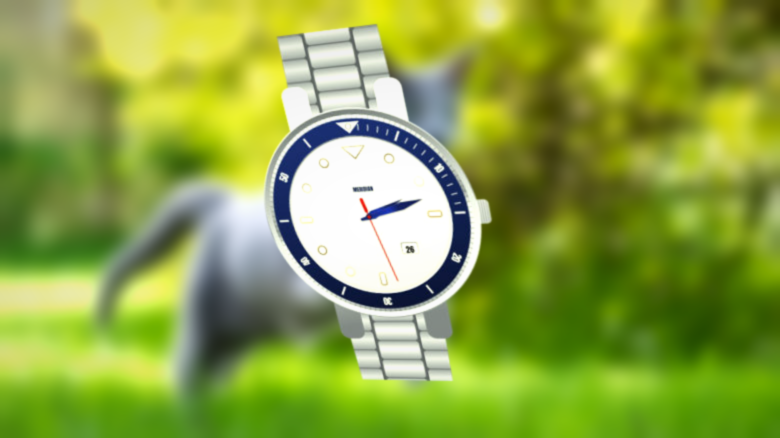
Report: 2 h 12 min 28 s
